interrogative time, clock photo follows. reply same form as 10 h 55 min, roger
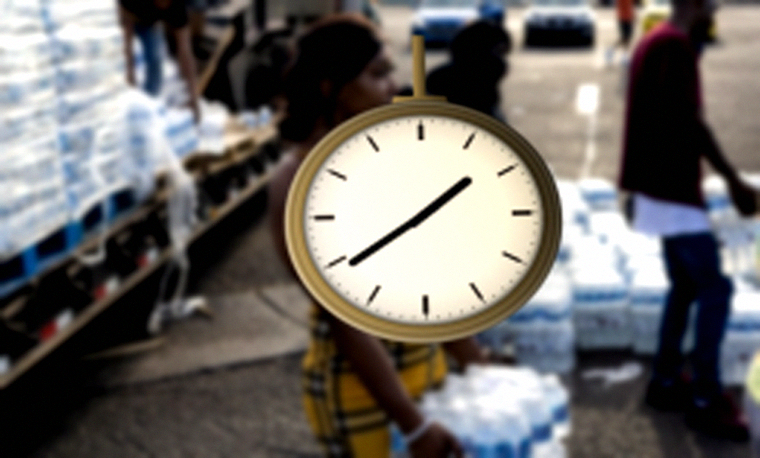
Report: 1 h 39 min
